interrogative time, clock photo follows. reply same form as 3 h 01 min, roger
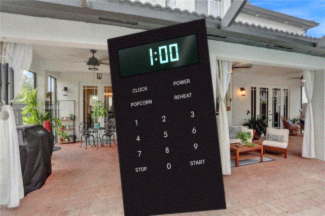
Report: 1 h 00 min
